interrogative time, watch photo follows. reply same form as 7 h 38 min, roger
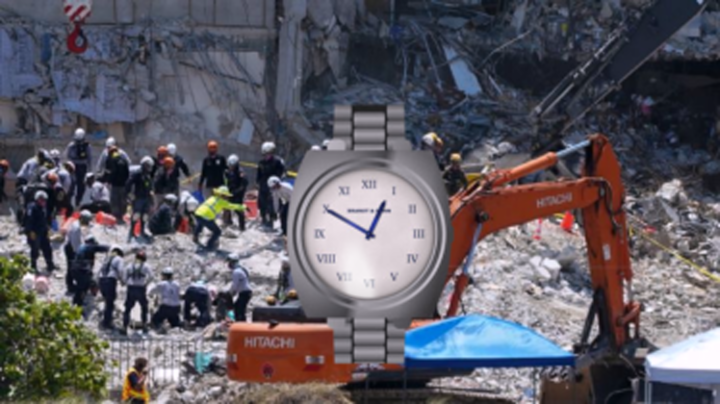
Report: 12 h 50 min
